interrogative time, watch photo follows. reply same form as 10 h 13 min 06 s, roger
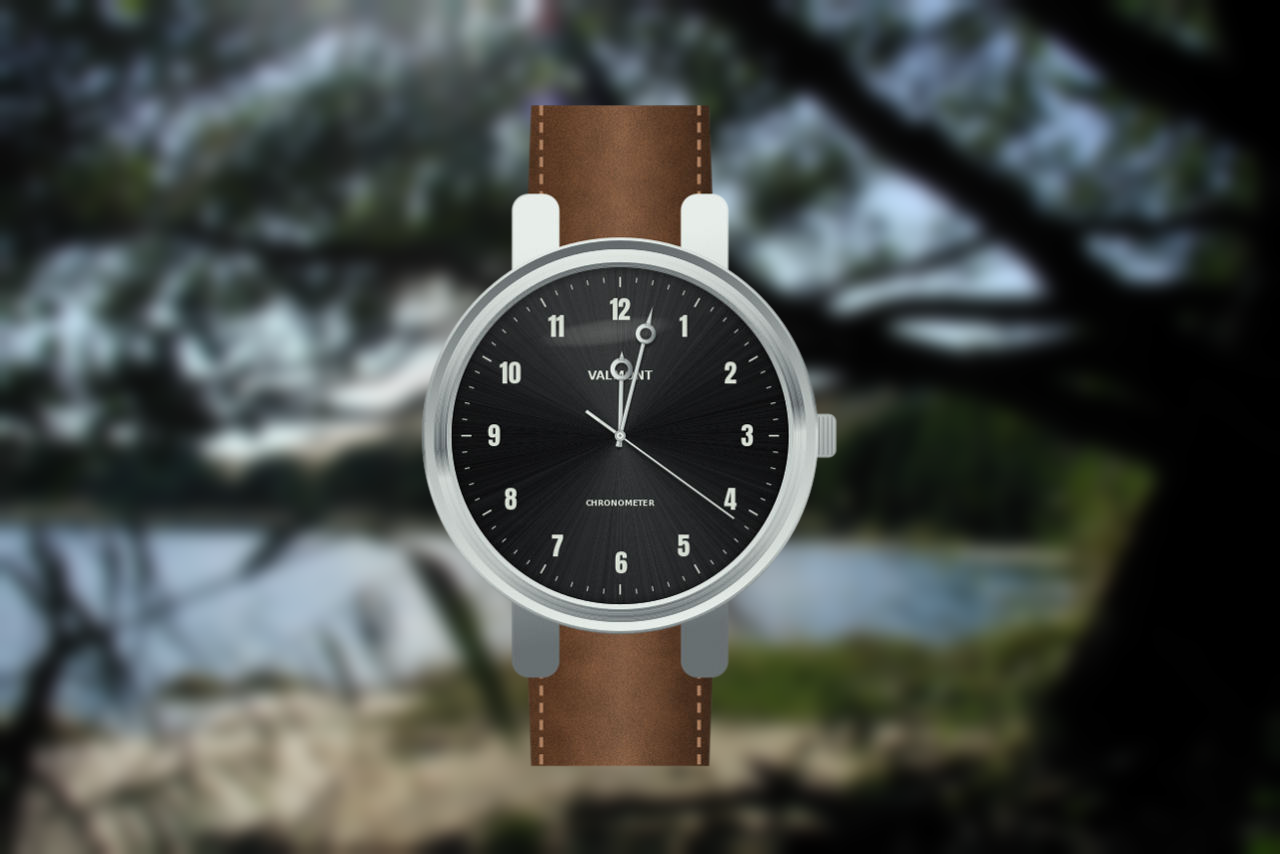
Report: 12 h 02 min 21 s
